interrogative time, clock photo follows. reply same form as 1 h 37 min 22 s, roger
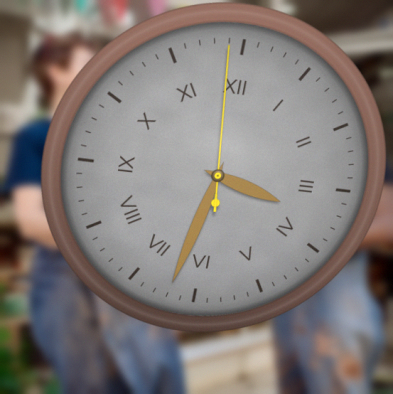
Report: 3 h 31 min 59 s
